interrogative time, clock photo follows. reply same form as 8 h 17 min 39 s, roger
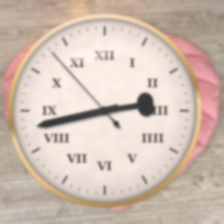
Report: 2 h 42 min 53 s
